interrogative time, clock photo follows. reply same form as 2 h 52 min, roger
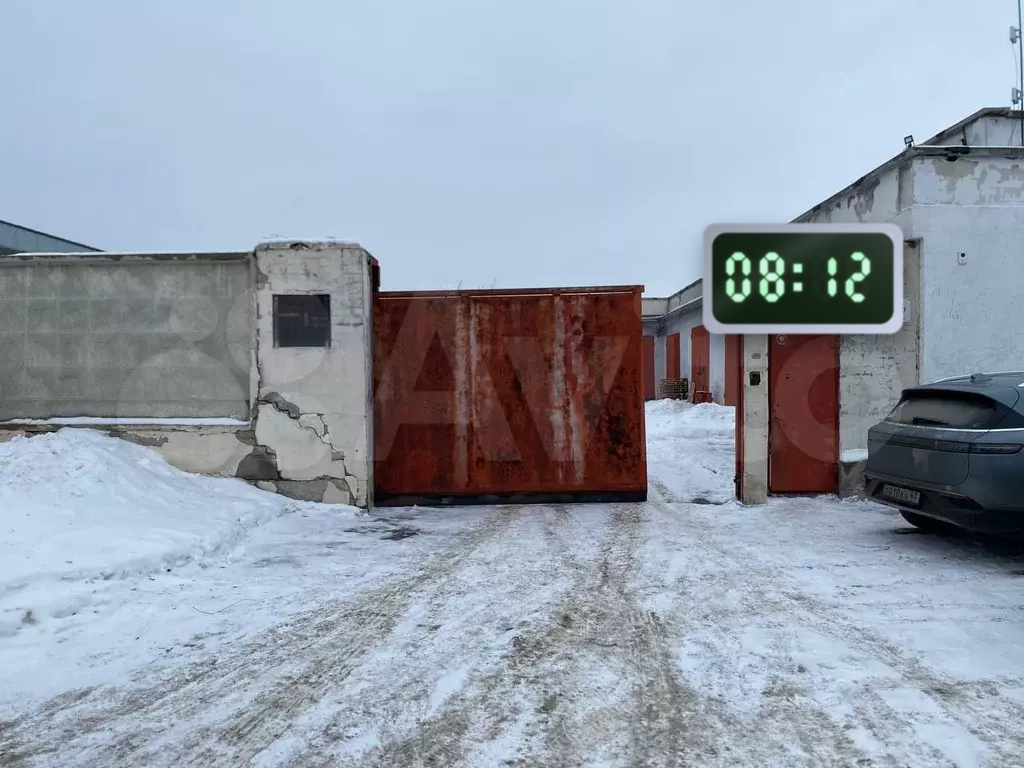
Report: 8 h 12 min
